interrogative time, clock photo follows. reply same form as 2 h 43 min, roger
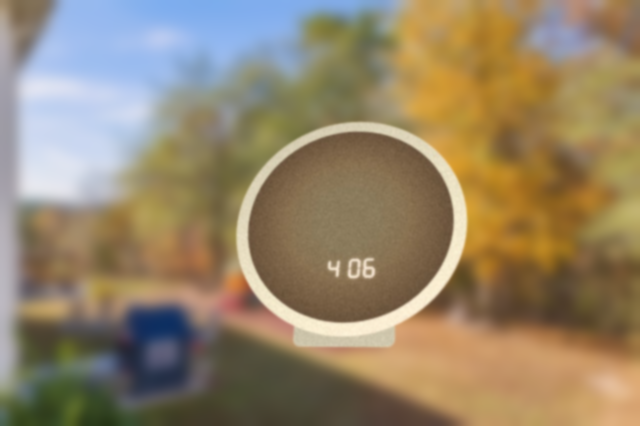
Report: 4 h 06 min
